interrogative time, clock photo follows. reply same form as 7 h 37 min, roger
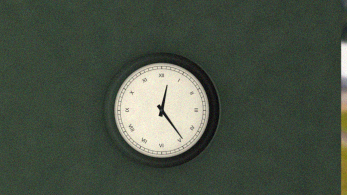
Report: 12 h 24 min
